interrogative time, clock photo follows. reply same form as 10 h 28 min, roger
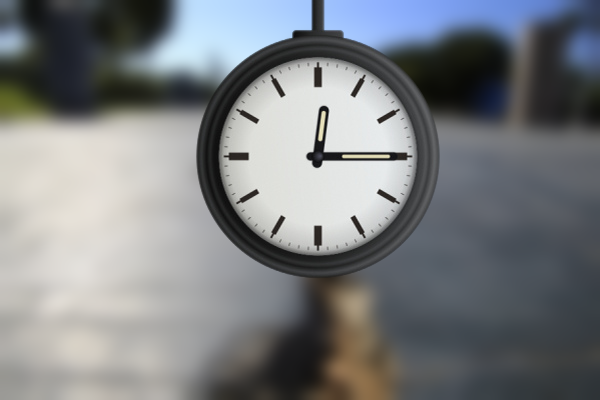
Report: 12 h 15 min
